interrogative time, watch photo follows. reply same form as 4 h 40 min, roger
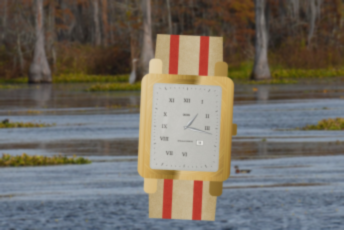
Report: 1 h 17 min
